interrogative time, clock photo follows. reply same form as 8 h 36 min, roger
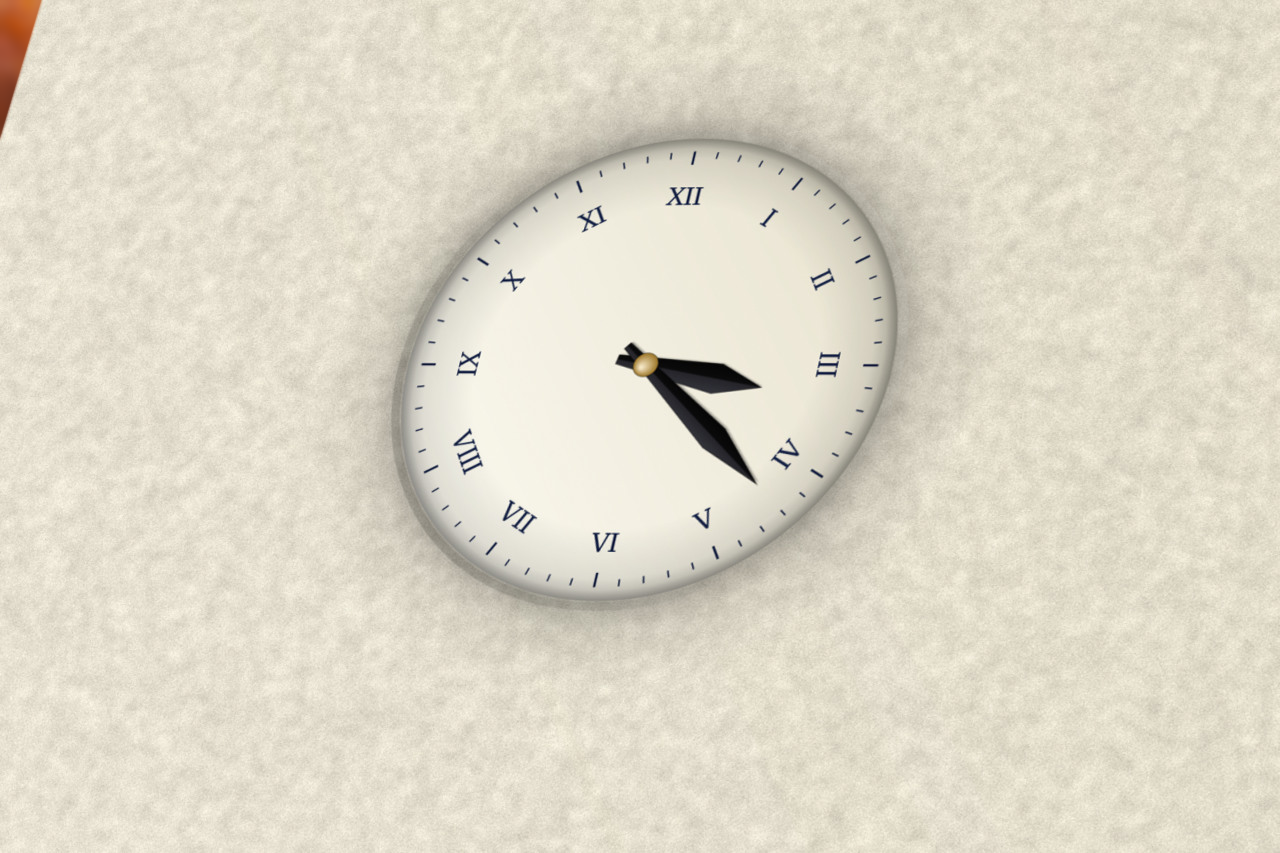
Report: 3 h 22 min
